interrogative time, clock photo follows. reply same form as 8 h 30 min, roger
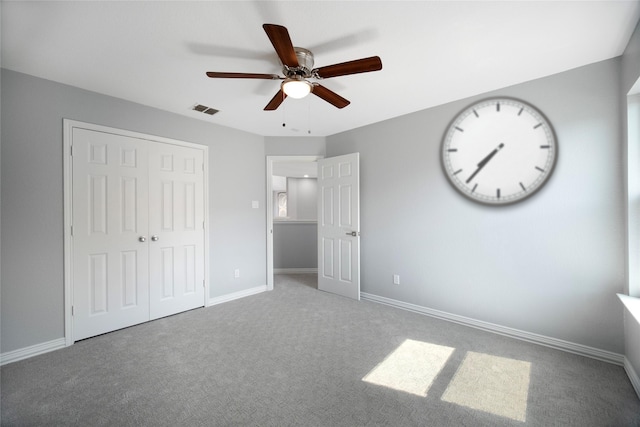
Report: 7 h 37 min
